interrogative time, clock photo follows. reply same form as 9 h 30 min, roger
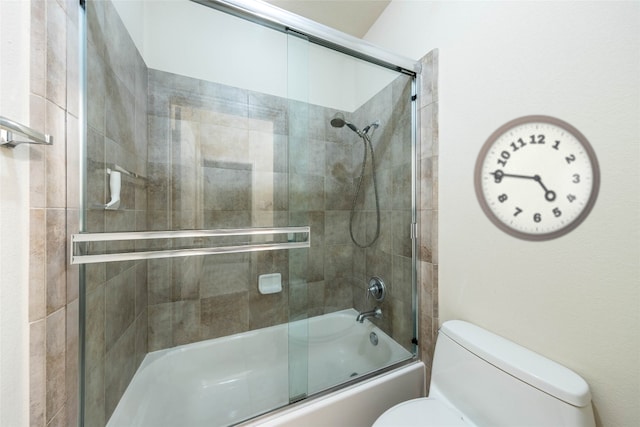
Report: 4 h 46 min
